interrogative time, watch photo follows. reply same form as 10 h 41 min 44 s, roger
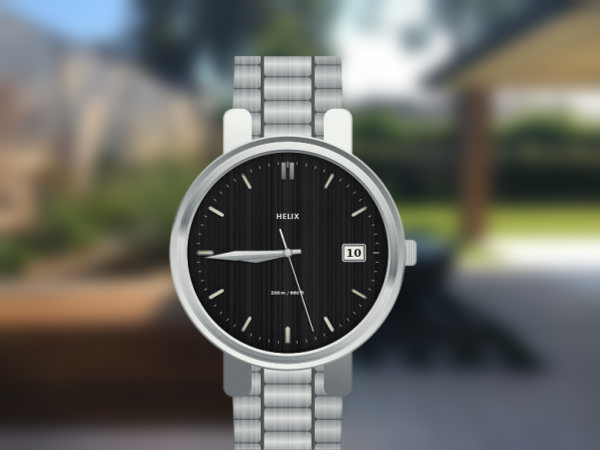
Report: 8 h 44 min 27 s
